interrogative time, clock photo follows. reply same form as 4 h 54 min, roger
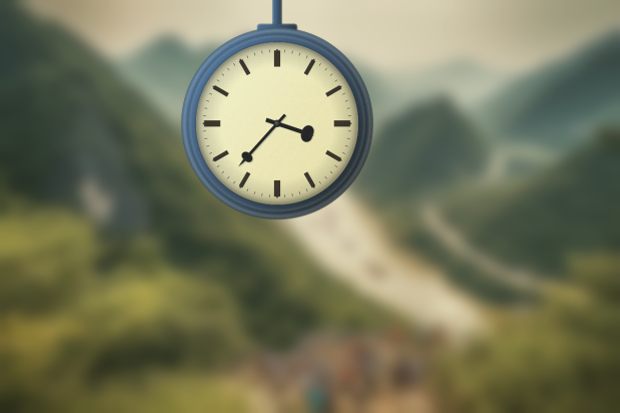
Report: 3 h 37 min
